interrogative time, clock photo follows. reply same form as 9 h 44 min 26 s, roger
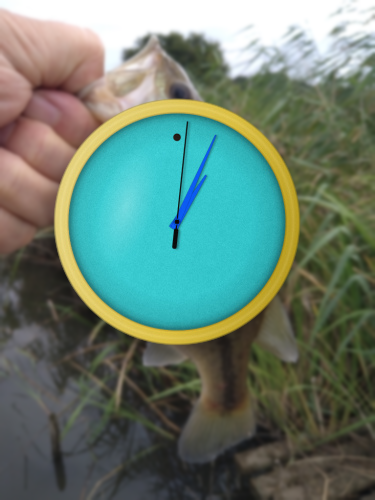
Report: 1 h 04 min 01 s
